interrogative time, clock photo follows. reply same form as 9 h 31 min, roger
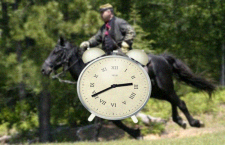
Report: 2 h 40 min
